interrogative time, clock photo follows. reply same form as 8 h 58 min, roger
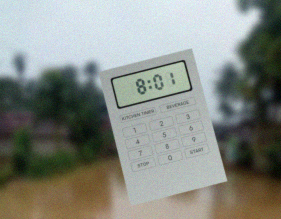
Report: 8 h 01 min
